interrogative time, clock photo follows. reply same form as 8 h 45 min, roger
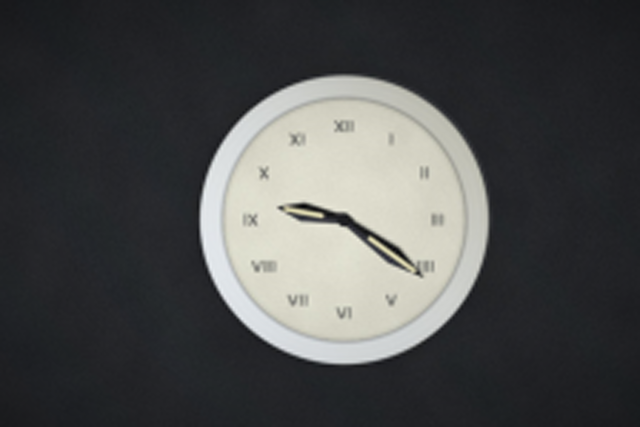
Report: 9 h 21 min
